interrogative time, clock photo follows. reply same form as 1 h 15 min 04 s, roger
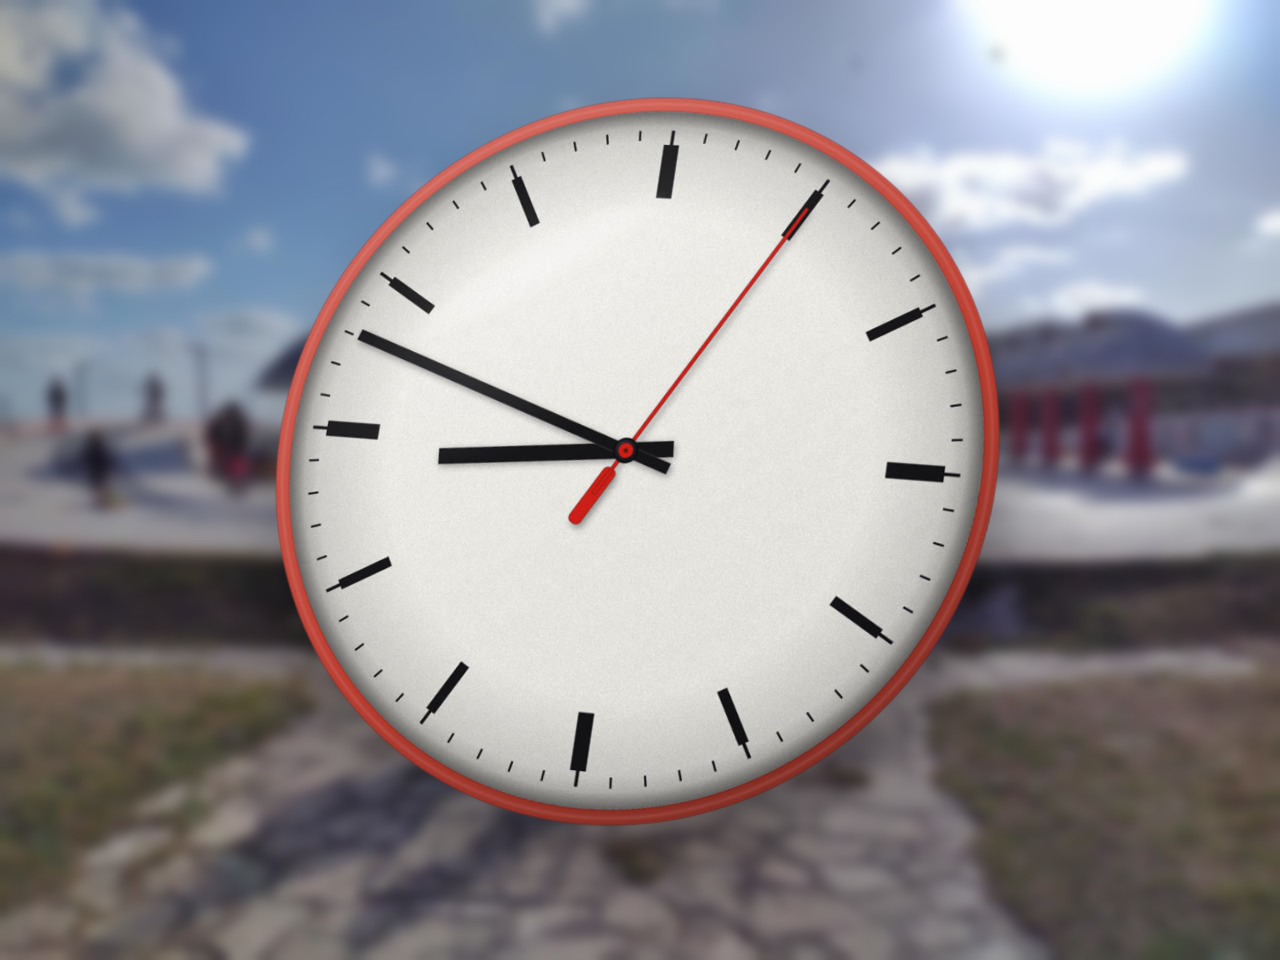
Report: 8 h 48 min 05 s
